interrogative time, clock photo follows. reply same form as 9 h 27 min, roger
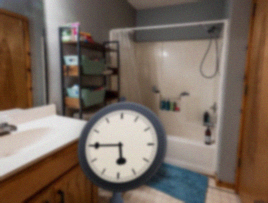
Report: 5 h 45 min
